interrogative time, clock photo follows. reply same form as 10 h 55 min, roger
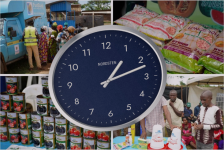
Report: 1 h 12 min
